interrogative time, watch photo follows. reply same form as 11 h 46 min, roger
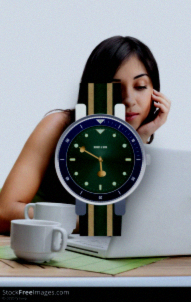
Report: 5 h 50 min
